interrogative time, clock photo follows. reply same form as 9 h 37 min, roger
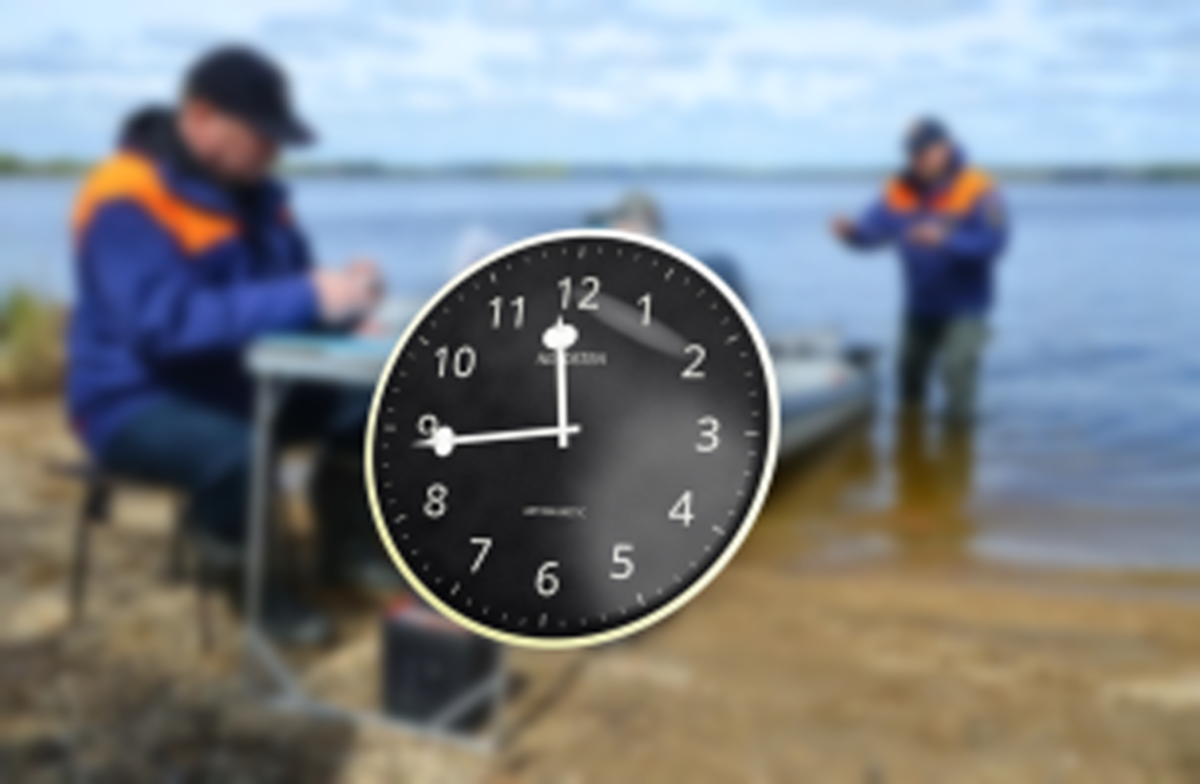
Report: 11 h 44 min
